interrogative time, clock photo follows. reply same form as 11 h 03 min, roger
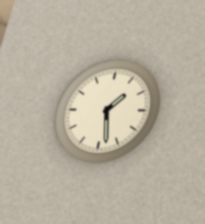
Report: 1 h 28 min
